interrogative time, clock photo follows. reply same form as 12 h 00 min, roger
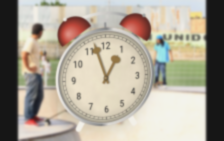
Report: 12 h 57 min
